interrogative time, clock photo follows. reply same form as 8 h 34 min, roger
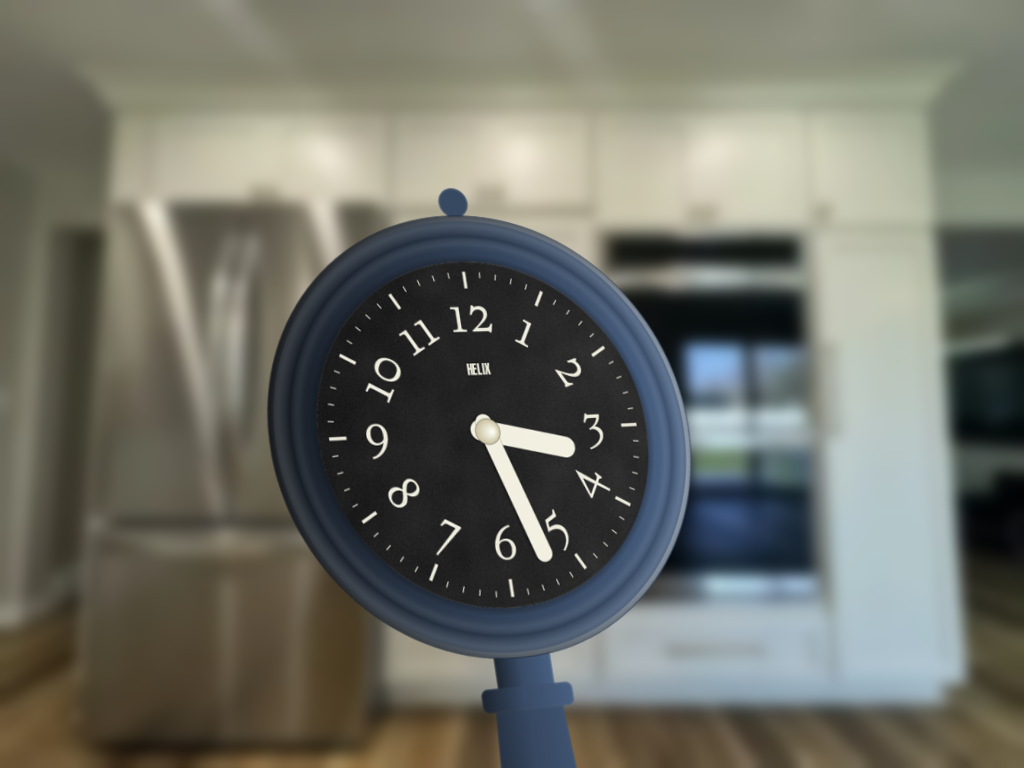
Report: 3 h 27 min
